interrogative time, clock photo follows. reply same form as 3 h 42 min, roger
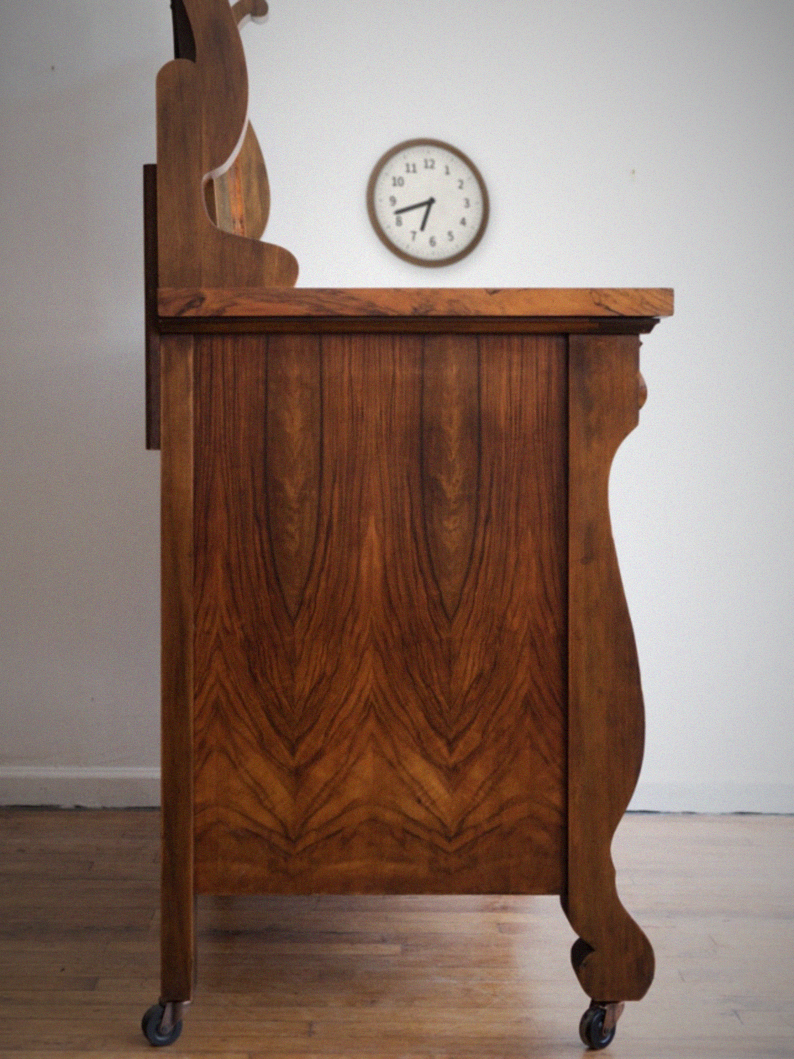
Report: 6 h 42 min
